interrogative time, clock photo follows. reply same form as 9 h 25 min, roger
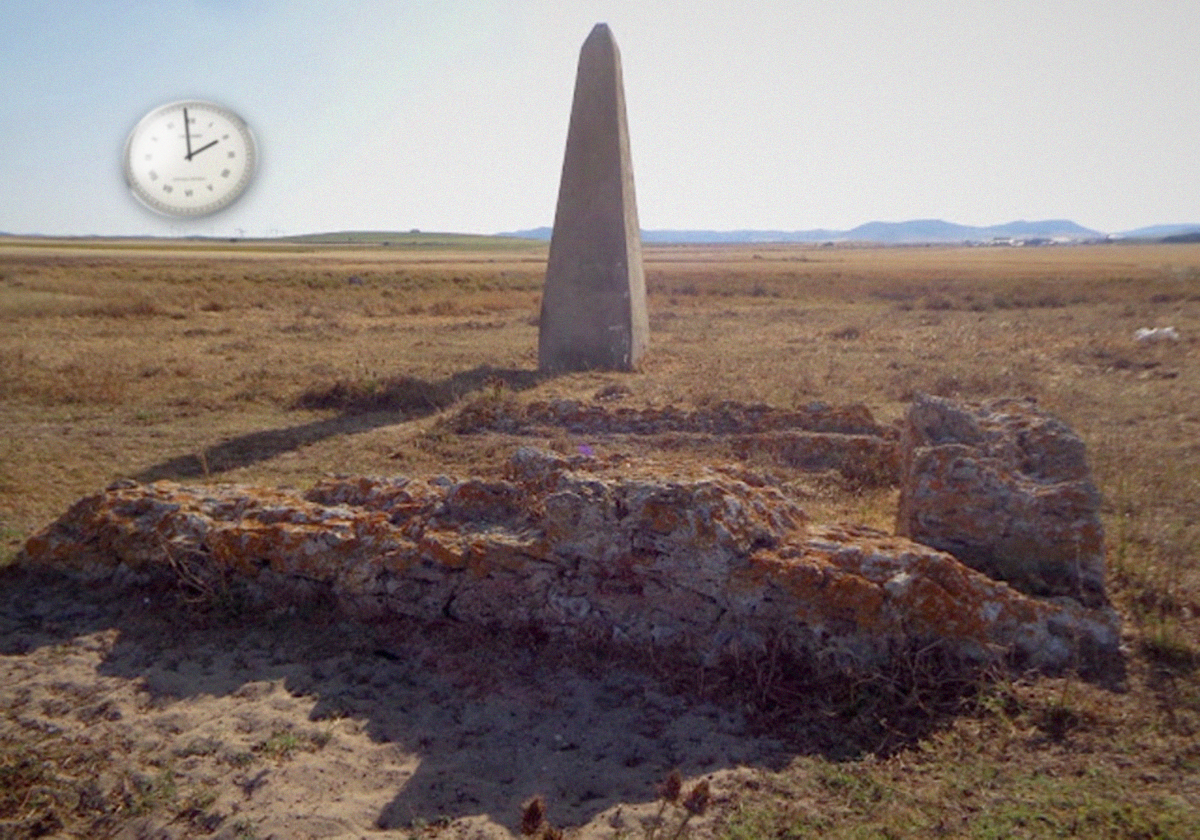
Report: 1 h 59 min
